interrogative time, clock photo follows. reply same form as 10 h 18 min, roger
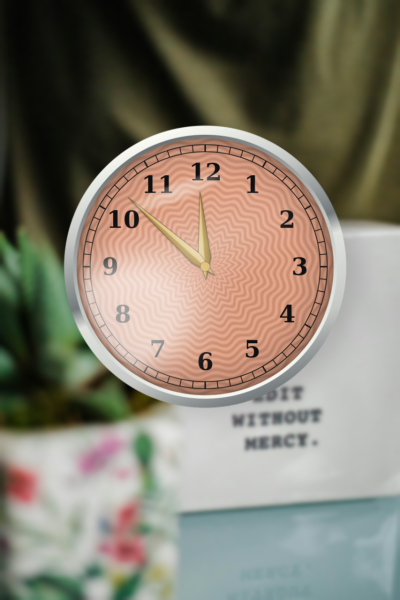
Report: 11 h 52 min
